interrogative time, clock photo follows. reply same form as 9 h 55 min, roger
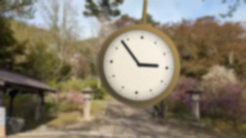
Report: 2 h 53 min
